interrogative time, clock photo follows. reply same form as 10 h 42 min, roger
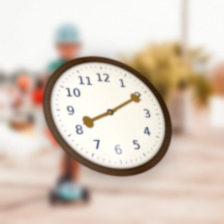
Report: 8 h 10 min
